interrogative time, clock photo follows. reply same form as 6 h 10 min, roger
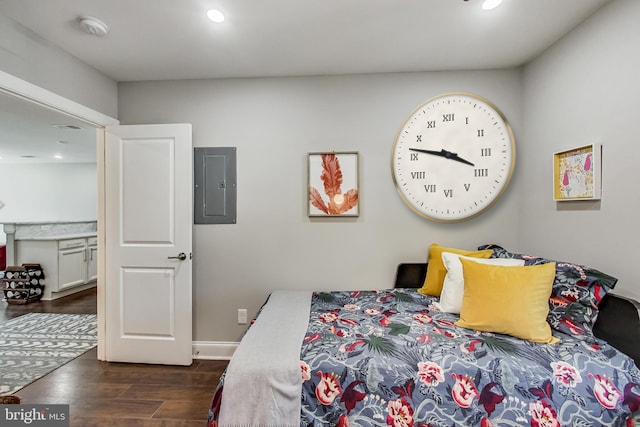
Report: 3 h 47 min
